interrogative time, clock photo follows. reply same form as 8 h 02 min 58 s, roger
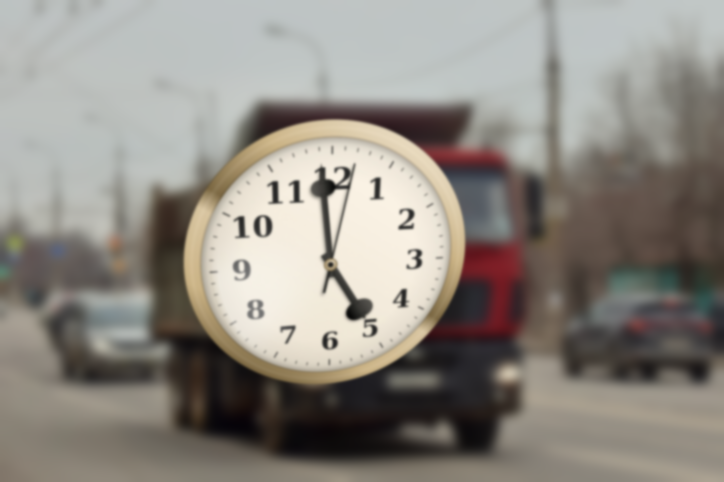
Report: 4 h 59 min 02 s
